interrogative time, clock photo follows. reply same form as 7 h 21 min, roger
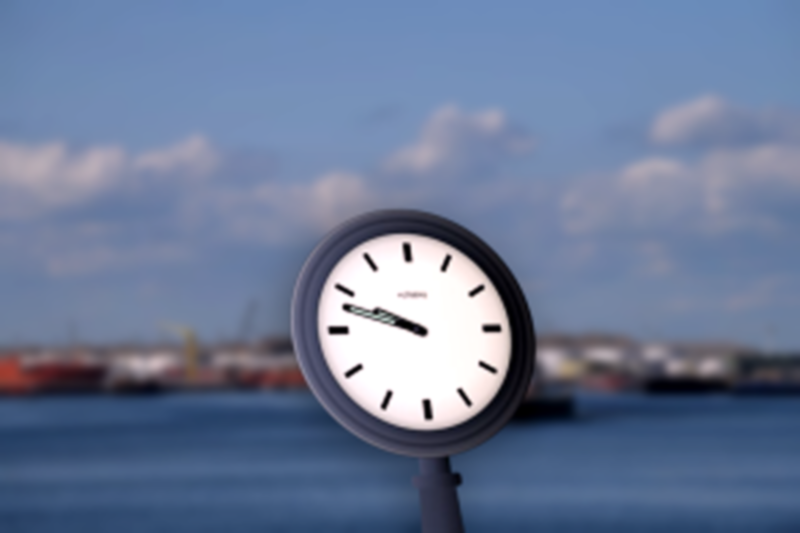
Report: 9 h 48 min
